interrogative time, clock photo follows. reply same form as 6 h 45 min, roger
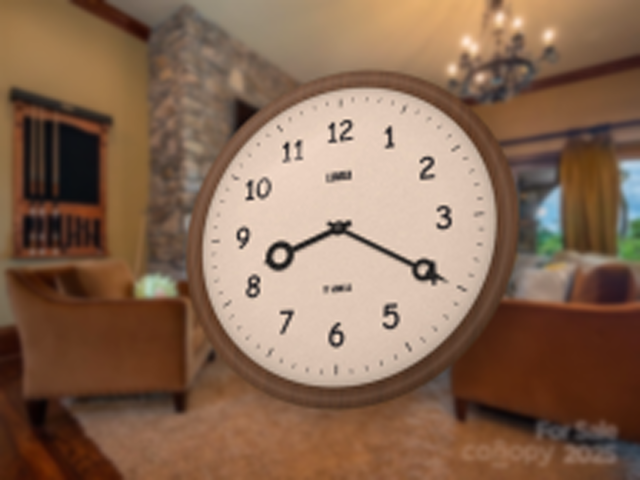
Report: 8 h 20 min
